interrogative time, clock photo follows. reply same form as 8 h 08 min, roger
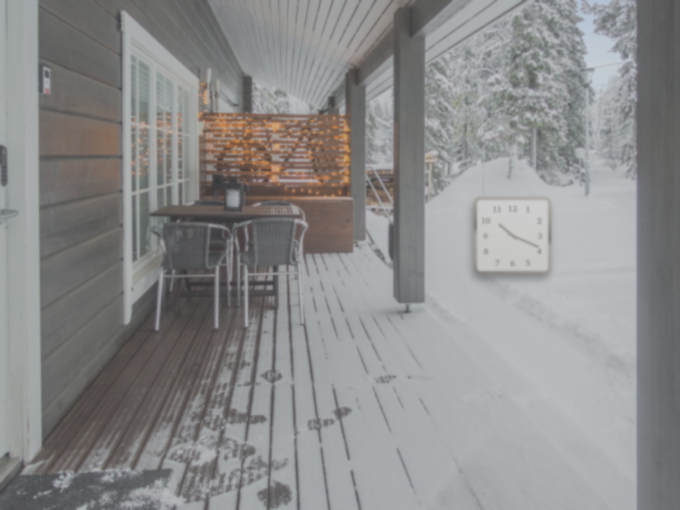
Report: 10 h 19 min
